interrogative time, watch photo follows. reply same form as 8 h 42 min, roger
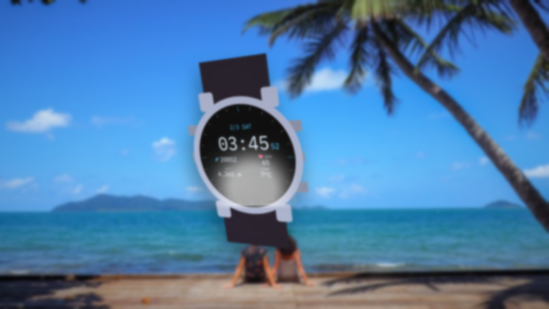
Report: 3 h 45 min
